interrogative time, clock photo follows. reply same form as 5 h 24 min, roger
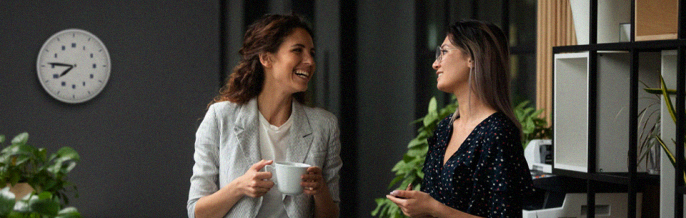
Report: 7 h 46 min
